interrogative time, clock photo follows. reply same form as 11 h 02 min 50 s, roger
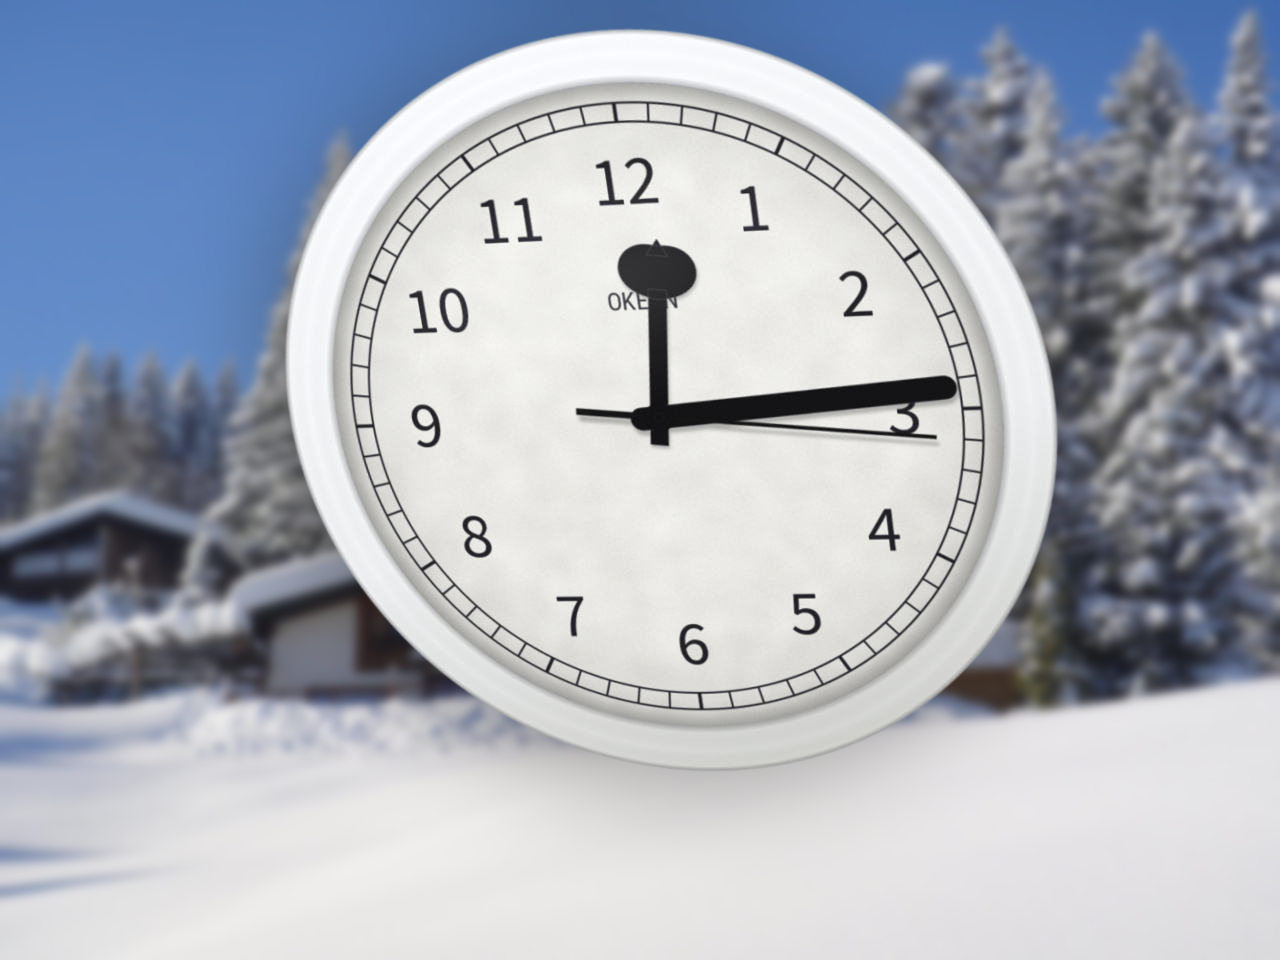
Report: 12 h 14 min 16 s
